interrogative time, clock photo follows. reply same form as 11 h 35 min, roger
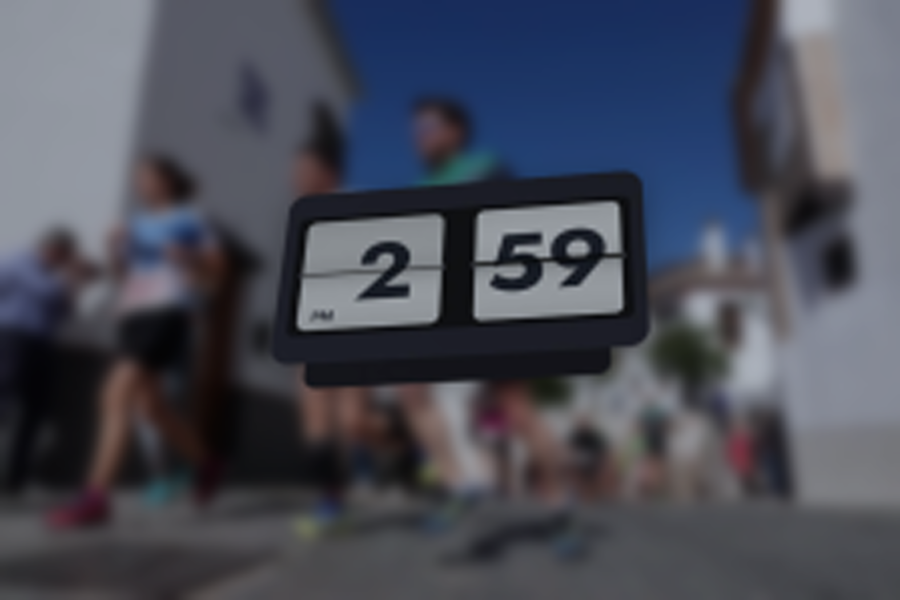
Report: 2 h 59 min
